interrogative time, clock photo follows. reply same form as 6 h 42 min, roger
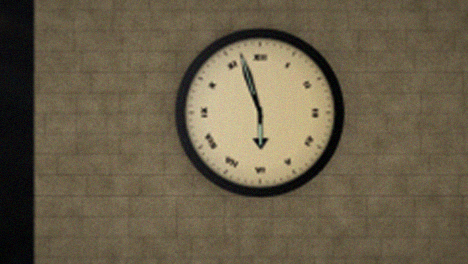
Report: 5 h 57 min
